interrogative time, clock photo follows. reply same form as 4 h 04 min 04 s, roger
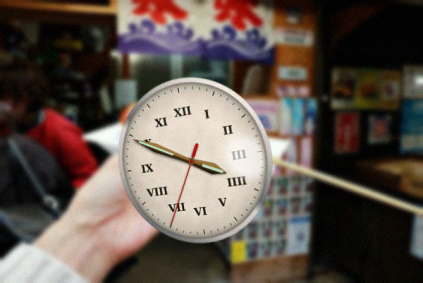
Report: 3 h 49 min 35 s
